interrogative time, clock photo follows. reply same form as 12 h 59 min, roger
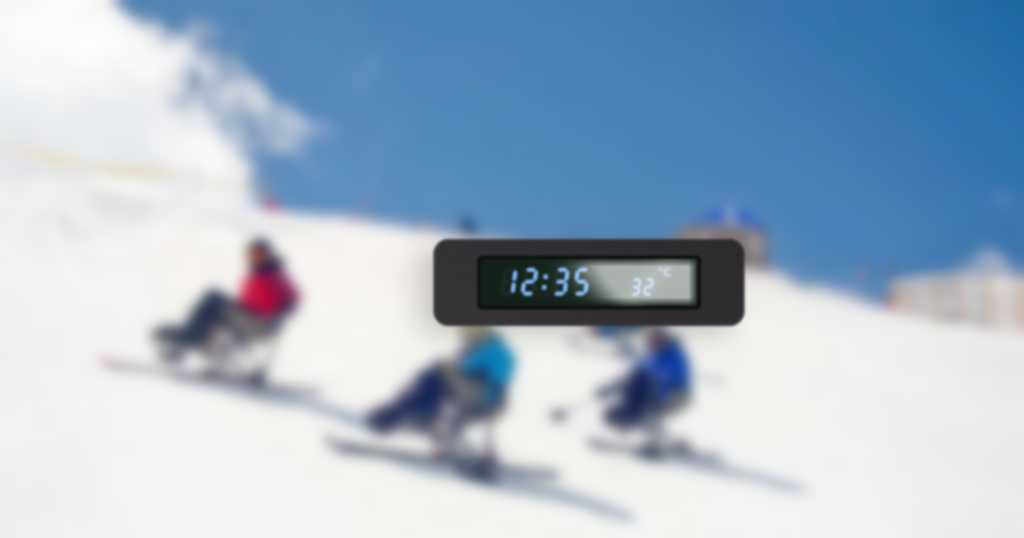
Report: 12 h 35 min
